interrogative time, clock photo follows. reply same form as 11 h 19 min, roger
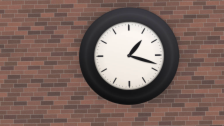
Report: 1 h 18 min
